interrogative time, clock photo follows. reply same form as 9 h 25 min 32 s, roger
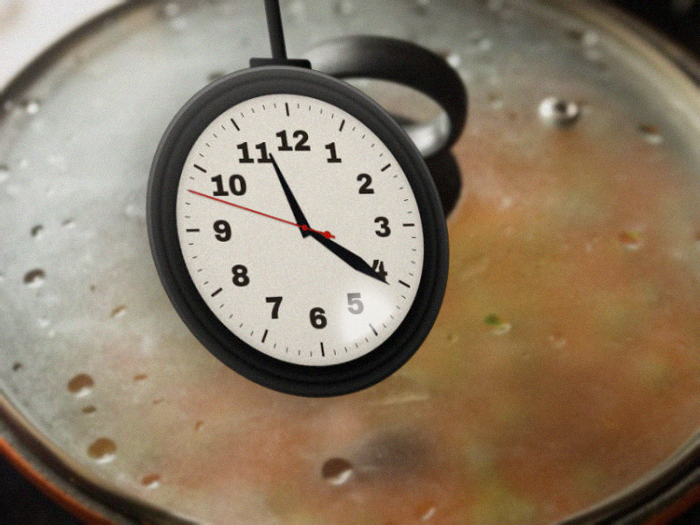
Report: 11 h 20 min 48 s
